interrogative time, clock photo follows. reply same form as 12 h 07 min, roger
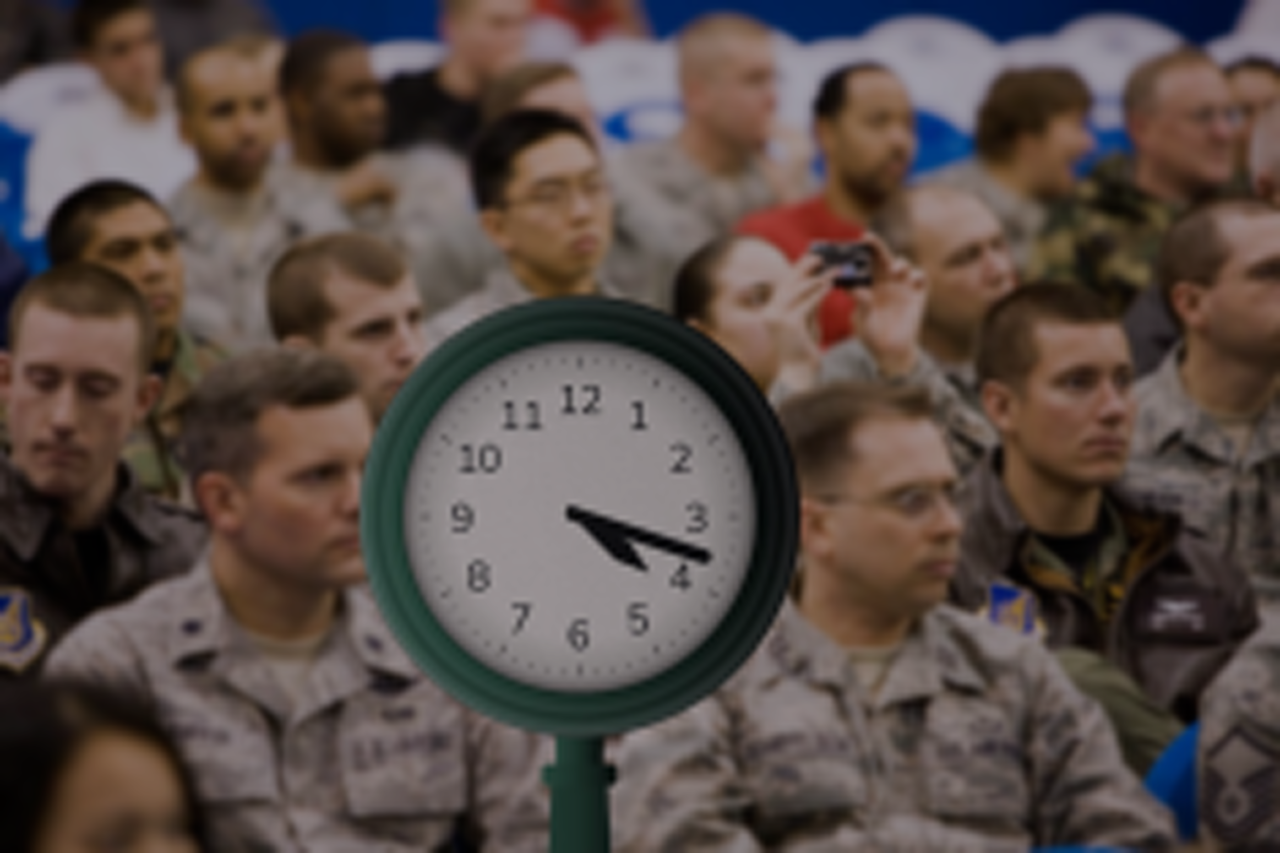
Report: 4 h 18 min
